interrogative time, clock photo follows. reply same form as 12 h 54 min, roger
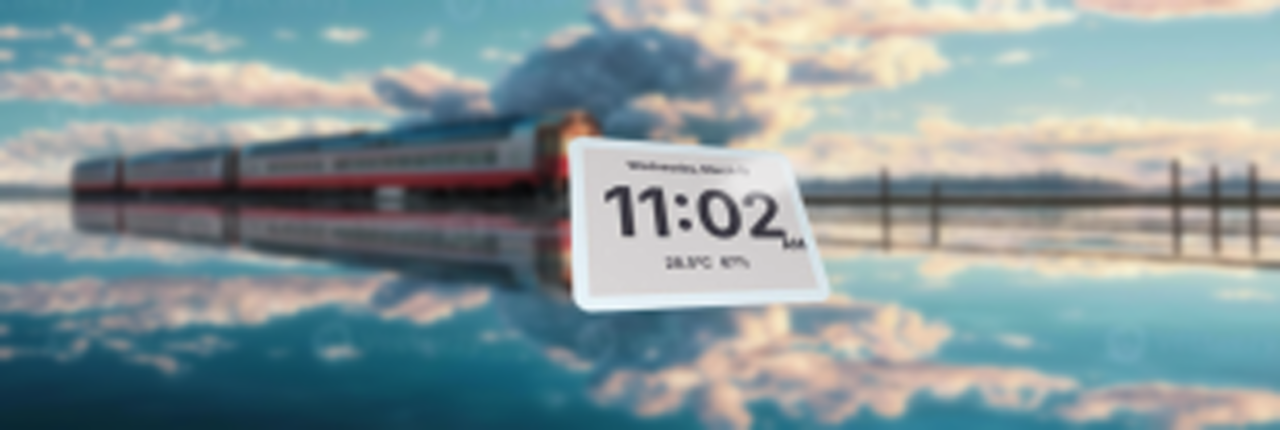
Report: 11 h 02 min
